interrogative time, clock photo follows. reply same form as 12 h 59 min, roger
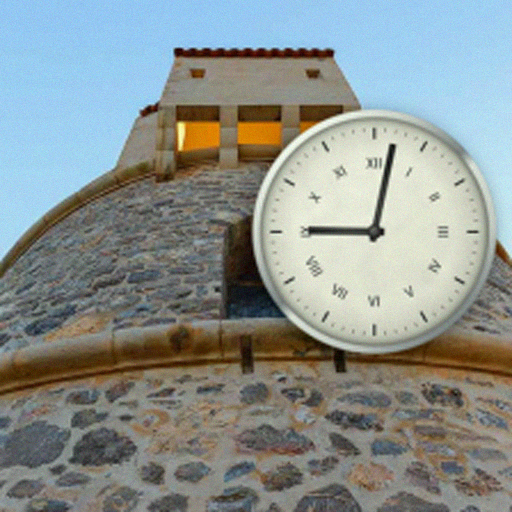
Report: 9 h 02 min
